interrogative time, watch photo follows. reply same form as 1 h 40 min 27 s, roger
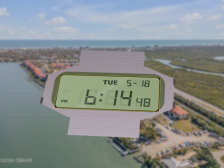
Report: 6 h 14 min 48 s
